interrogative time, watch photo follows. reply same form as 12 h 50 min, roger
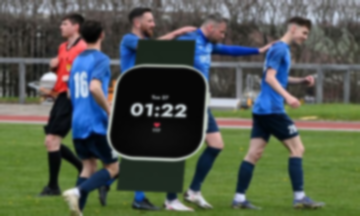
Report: 1 h 22 min
